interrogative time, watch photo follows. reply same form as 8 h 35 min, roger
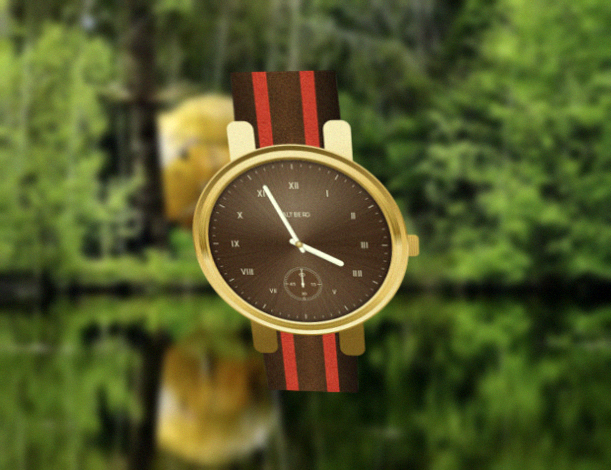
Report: 3 h 56 min
